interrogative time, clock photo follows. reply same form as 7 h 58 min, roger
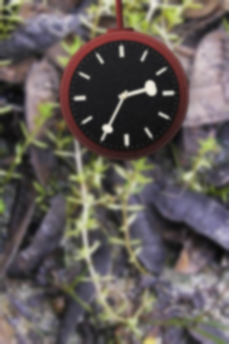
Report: 2 h 35 min
